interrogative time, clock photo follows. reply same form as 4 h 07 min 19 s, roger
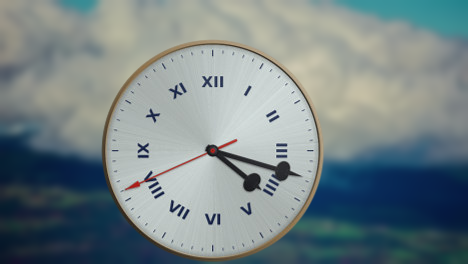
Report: 4 h 17 min 41 s
